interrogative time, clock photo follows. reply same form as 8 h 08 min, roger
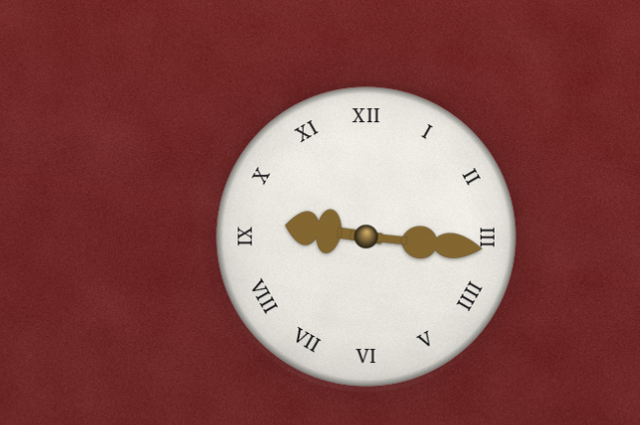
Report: 9 h 16 min
